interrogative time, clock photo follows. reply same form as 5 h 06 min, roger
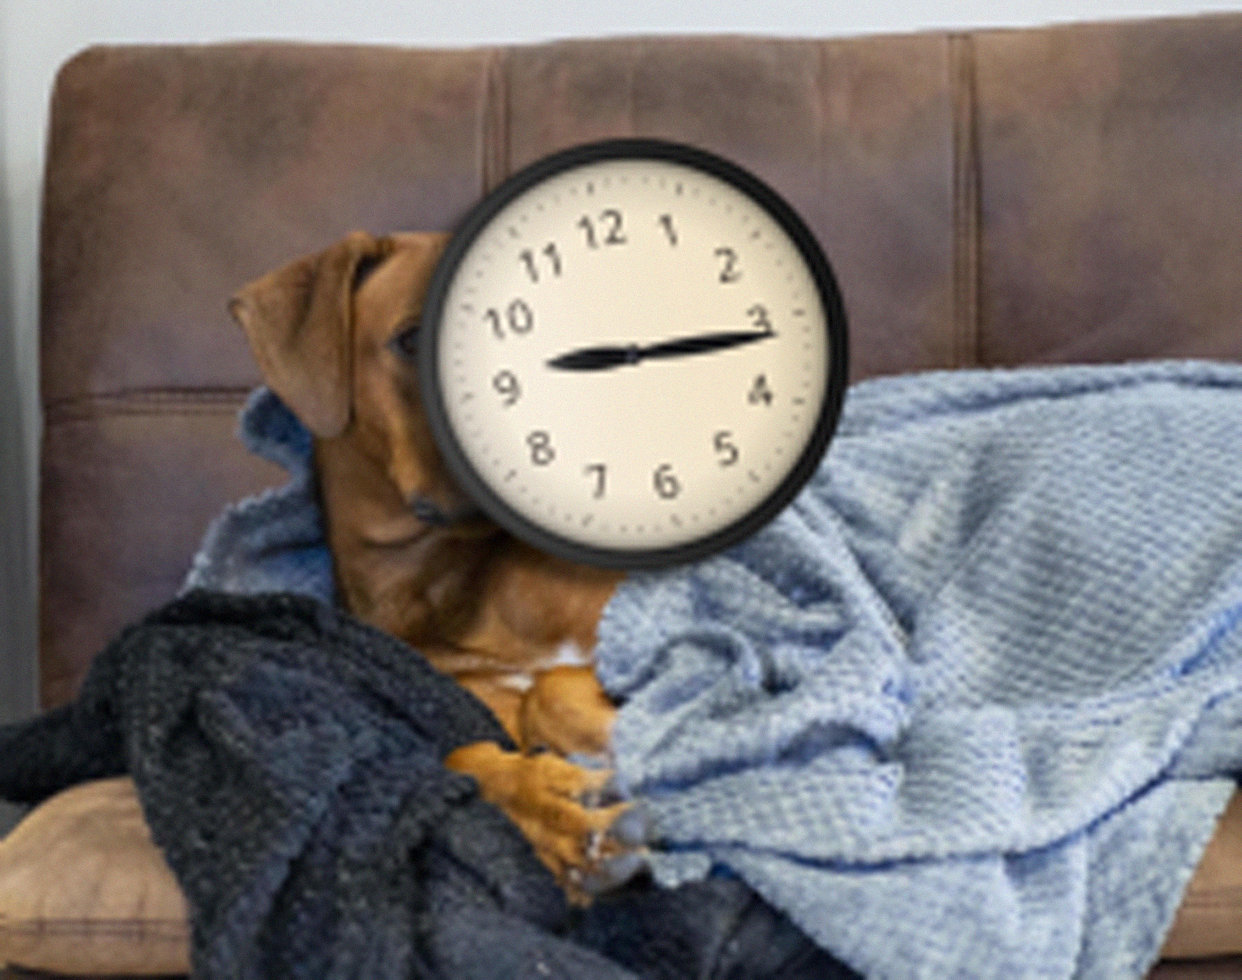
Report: 9 h 16 min
